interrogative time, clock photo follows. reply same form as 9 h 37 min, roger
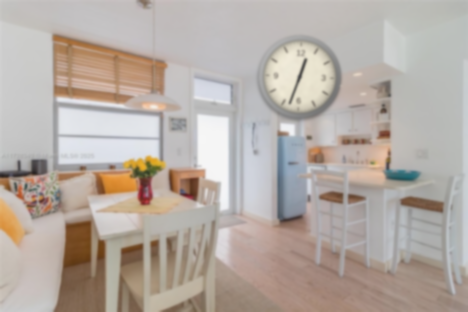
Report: 12 h 33 min
